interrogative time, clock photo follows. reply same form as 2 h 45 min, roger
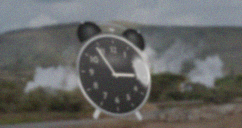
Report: 2 h 54 min
